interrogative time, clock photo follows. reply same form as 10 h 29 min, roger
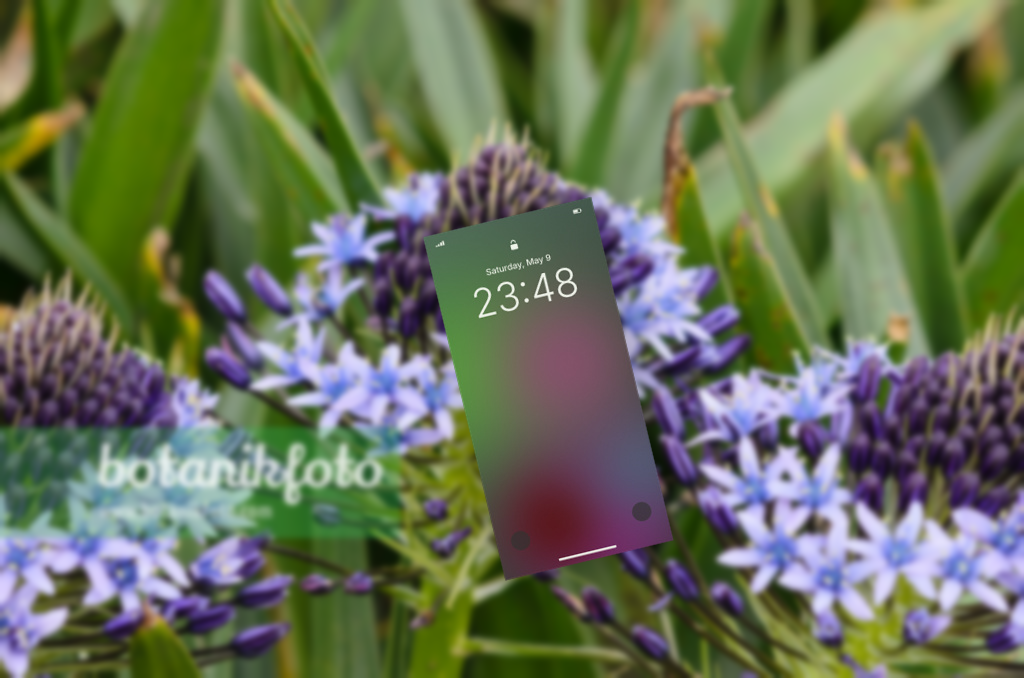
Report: 23 h 48 min
